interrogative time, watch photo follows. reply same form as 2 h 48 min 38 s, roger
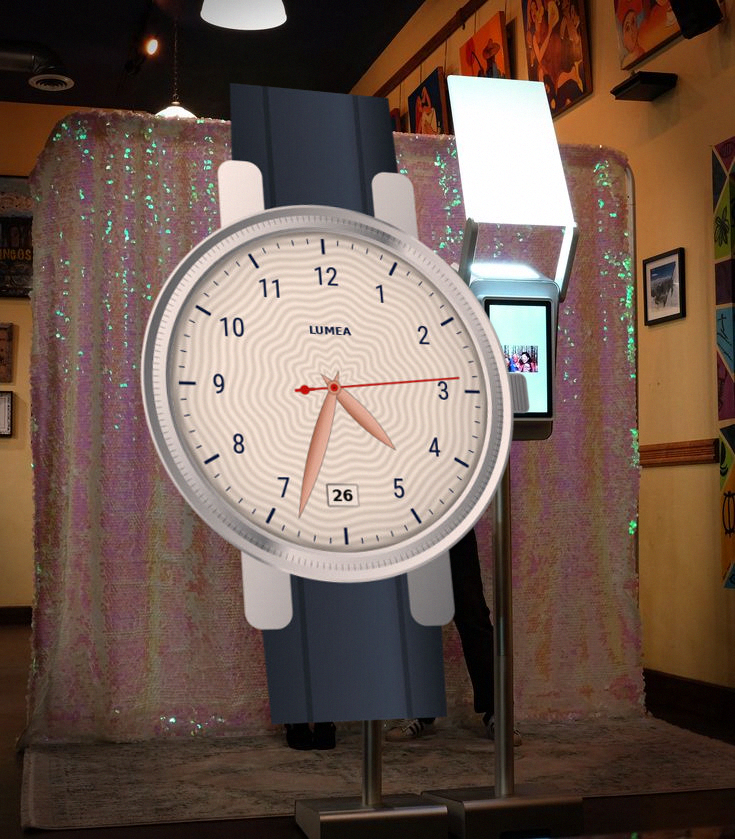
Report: 4 h 33 min 14 s
